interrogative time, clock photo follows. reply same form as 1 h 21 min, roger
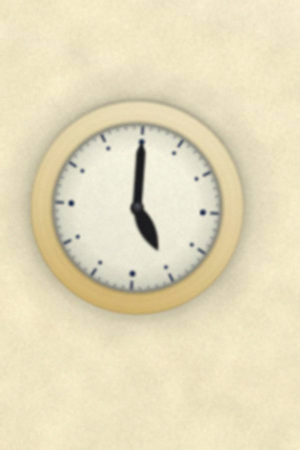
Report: 5 h 00 min
